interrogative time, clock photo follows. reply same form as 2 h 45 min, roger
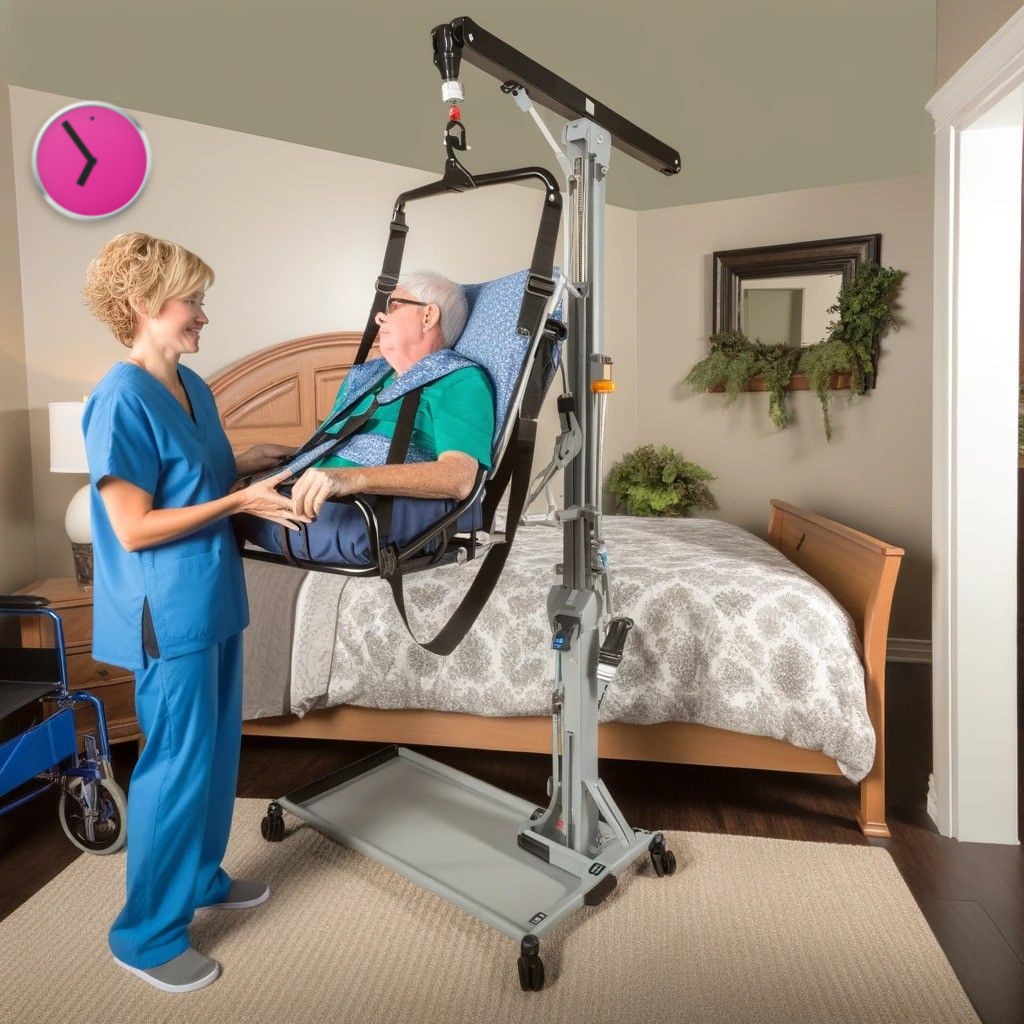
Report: 6 h 54 min
